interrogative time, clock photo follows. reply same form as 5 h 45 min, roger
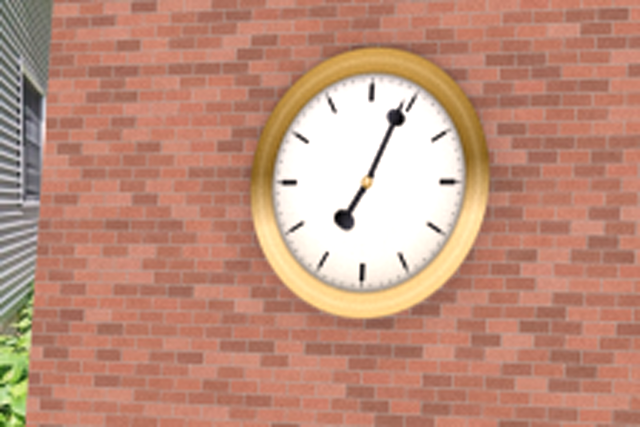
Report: 7 h 04 min
